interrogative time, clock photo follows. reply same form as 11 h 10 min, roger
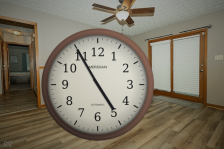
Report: 4 h 55 min
